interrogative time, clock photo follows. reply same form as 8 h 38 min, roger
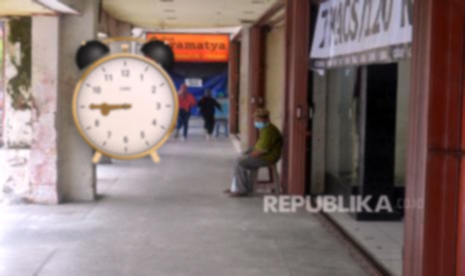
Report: 8 h 45 min
